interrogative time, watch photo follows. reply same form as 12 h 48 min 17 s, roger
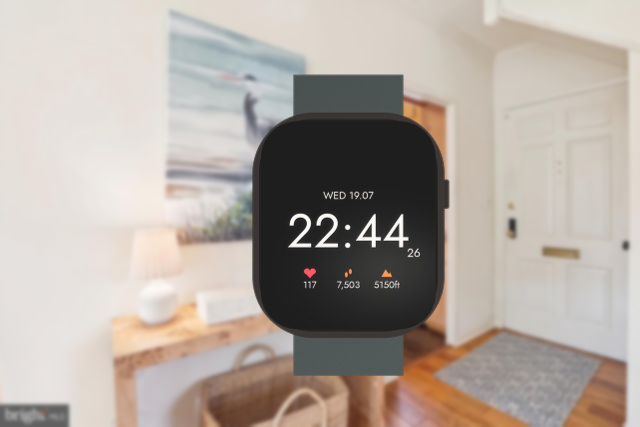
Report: 22 h 44 min 26 s
